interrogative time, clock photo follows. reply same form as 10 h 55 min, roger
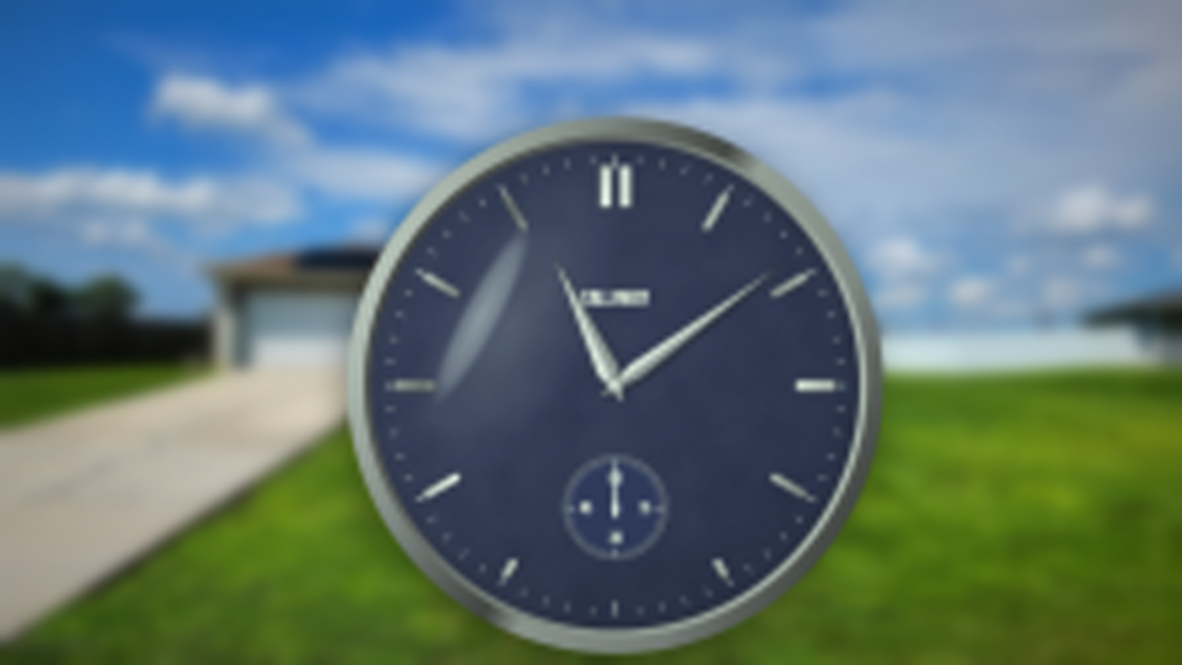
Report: 11 h 09 min
